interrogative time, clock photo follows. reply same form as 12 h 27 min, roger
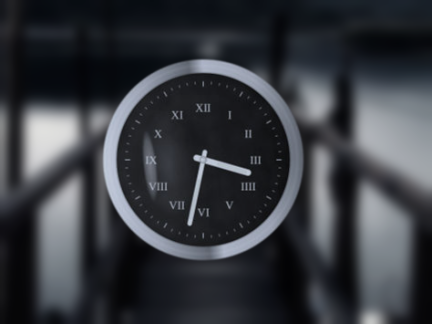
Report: 3 h 32 min
